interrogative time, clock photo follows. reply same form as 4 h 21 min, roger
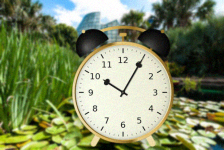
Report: 10 h 05 min
